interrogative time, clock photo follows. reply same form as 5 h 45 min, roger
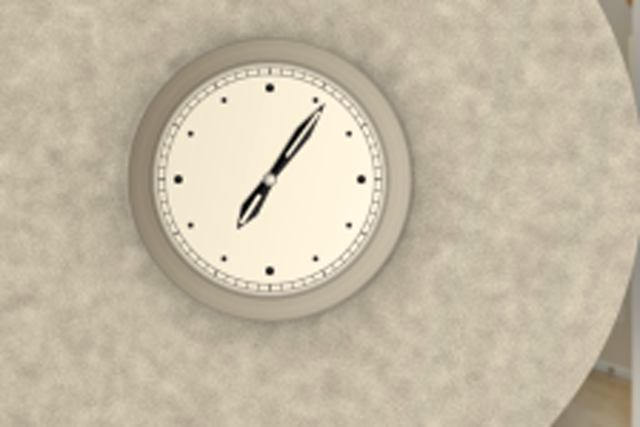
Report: 7 h 06 min
